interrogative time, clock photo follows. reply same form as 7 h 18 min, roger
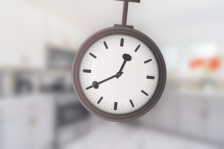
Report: 12 h 40 min
